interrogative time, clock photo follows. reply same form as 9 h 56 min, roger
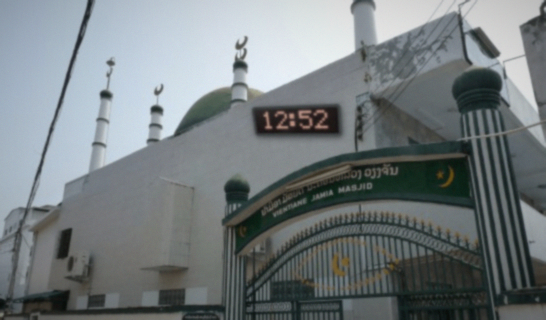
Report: 12 h 52 min
